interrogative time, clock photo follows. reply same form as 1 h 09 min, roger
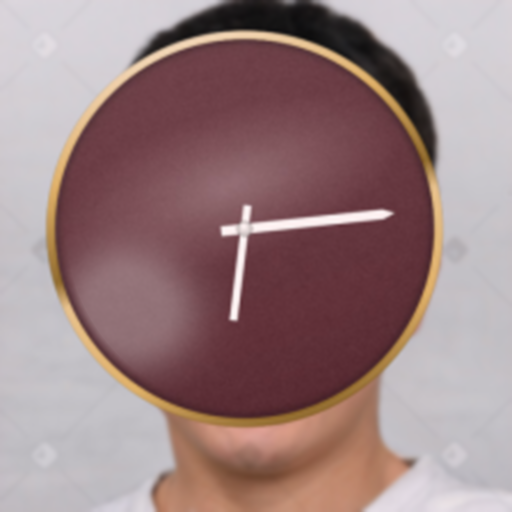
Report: 6 h 14 min
